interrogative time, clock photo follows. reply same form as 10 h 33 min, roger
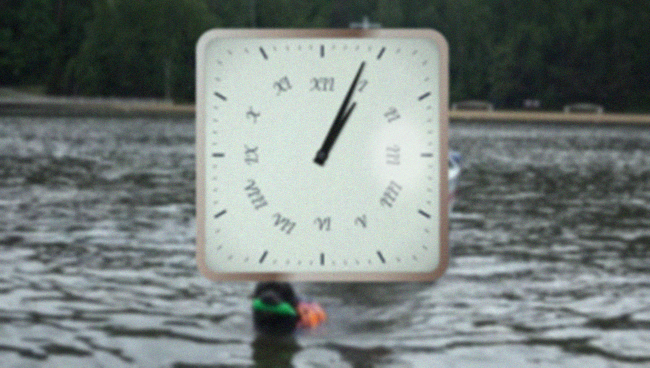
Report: 1 h 04 min
